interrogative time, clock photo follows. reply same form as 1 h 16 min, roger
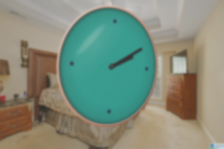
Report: 2 h 10 min
